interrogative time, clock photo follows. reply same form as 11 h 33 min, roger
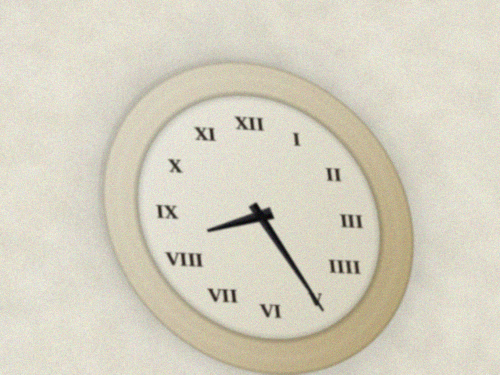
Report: 8 h 25 min
